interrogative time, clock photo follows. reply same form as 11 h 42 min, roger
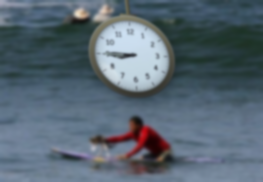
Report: 8 h 45 min
